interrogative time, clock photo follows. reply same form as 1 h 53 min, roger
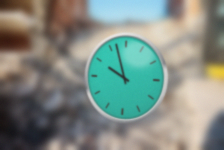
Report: 9 h 57 min
